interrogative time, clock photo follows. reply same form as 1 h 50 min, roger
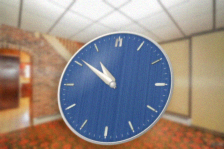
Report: 10 h 51 min
